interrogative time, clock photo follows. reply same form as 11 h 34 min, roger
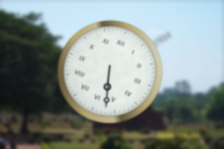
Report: 5 h 27 min
